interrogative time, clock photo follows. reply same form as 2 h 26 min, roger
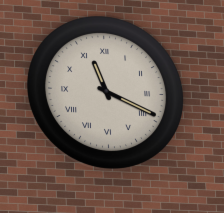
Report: 11 h 19 min
